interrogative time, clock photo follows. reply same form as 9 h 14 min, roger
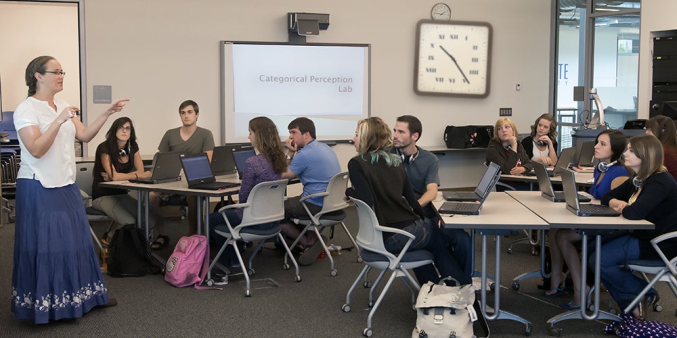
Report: 10 h 24 min
